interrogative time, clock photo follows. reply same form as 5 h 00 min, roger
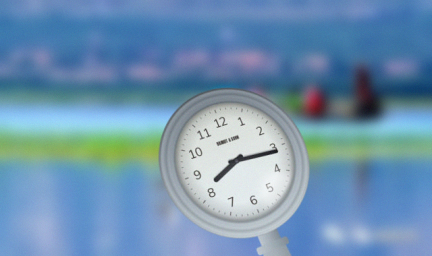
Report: 8 h 16 min
